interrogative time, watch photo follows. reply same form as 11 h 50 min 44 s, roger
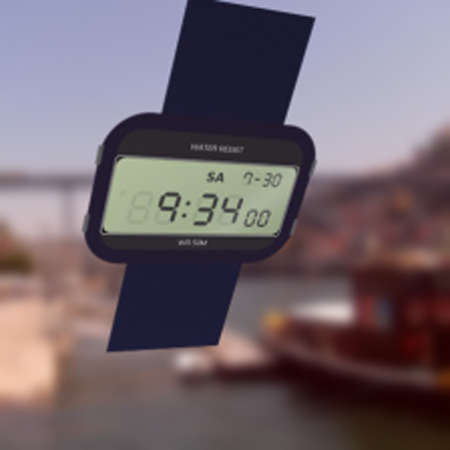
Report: 9 h 34 min 00 s
